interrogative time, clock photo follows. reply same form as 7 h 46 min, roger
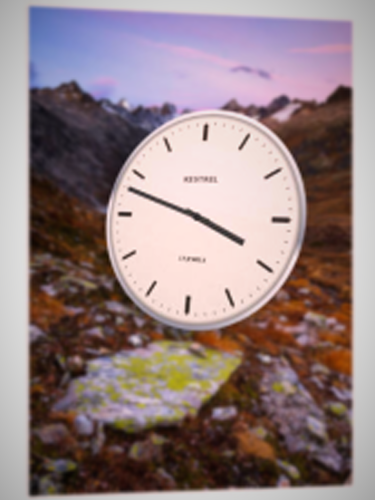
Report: 3 h 48 min
